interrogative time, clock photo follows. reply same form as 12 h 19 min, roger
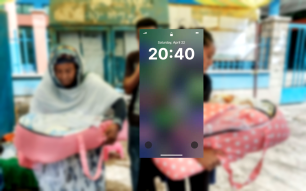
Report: 20 h 40 min
